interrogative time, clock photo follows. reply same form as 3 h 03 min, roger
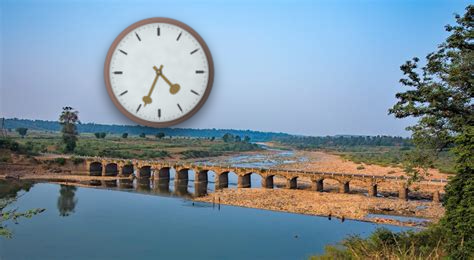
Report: 4 h 34 min
